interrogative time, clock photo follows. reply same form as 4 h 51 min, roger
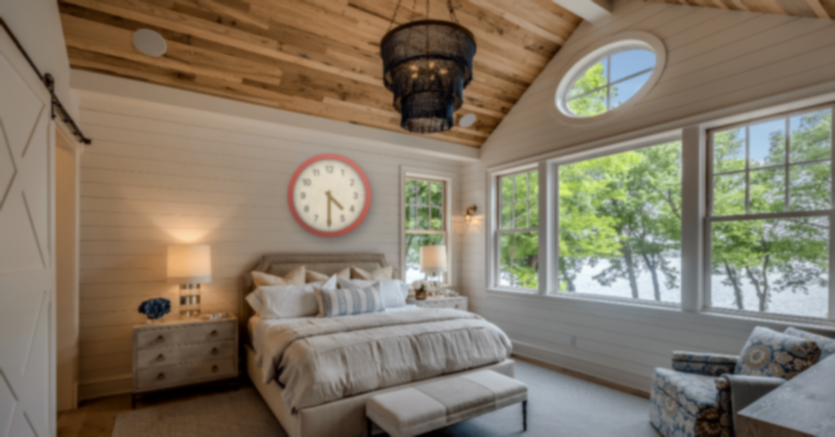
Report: 4 h 30 min
